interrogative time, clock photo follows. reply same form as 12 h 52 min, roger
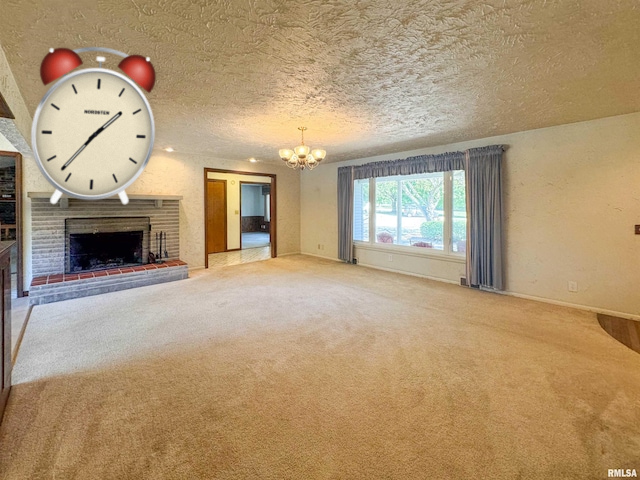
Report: 1 h 37 min
